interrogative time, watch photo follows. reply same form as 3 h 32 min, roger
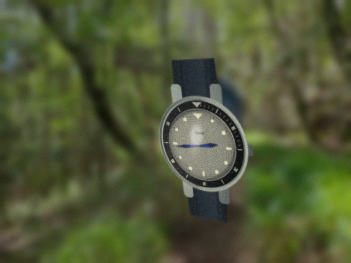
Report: 2 h 44 min
